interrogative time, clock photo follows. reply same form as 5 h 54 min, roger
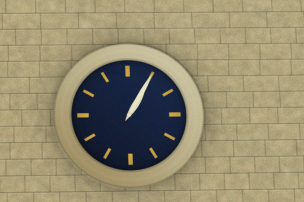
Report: 1 h 05 min
